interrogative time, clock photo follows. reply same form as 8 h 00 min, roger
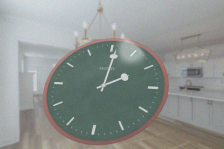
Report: 2 h 01 min
